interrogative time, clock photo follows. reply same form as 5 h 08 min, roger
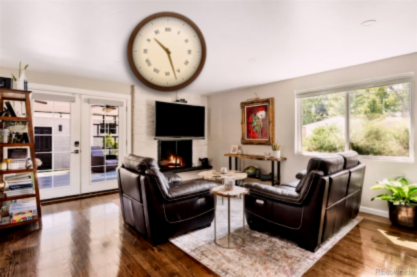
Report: 10 h 27 min
